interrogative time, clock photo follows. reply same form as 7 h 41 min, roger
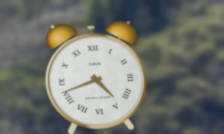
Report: 4 h 42 min
